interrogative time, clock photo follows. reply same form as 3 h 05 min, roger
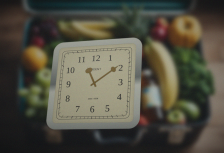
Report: 11 h 09 min
